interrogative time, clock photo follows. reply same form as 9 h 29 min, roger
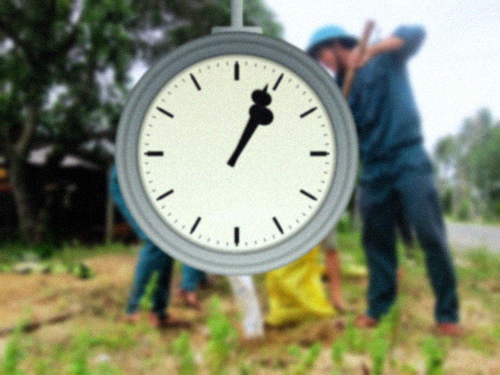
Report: 1 h 04 min
